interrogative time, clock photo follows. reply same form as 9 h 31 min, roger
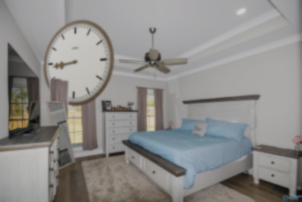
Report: 8 h 44 min
